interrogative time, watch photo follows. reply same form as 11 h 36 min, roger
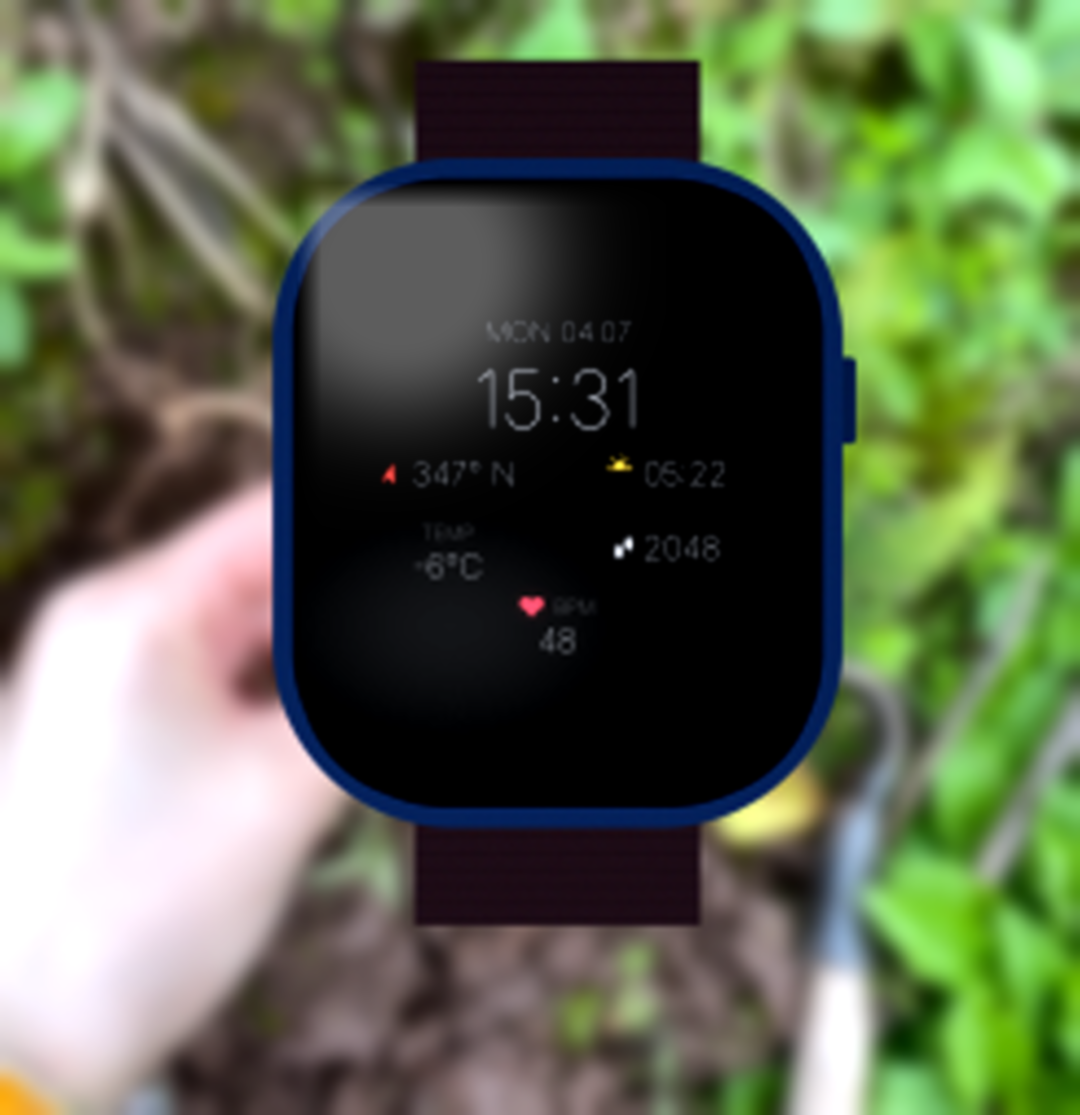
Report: 15 h 31 min
